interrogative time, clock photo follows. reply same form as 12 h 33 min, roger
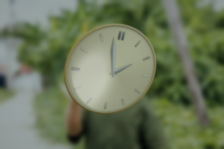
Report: 1 h 58 min
